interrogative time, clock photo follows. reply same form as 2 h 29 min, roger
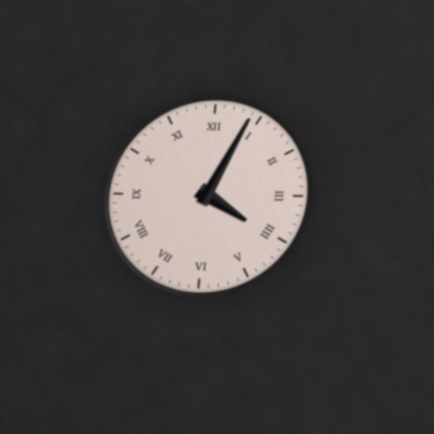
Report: 4 h 04 min
